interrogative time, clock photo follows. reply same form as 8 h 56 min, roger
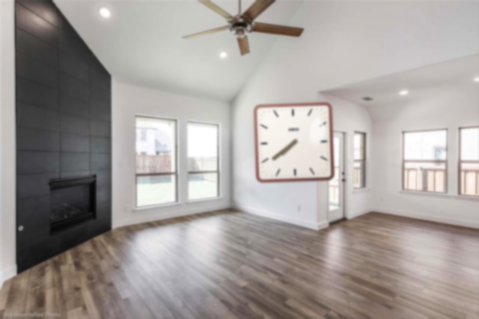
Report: 7 h 39 min
